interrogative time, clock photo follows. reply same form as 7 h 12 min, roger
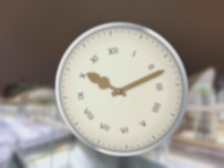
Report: 10 h 12 min
